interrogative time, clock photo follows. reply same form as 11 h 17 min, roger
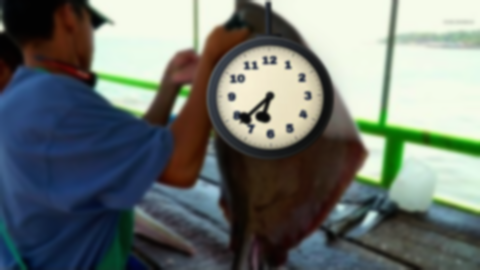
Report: 6 h 38 min
